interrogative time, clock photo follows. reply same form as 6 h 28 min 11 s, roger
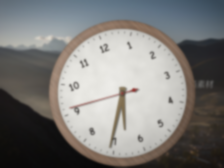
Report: 6 h 35 min 46 s
